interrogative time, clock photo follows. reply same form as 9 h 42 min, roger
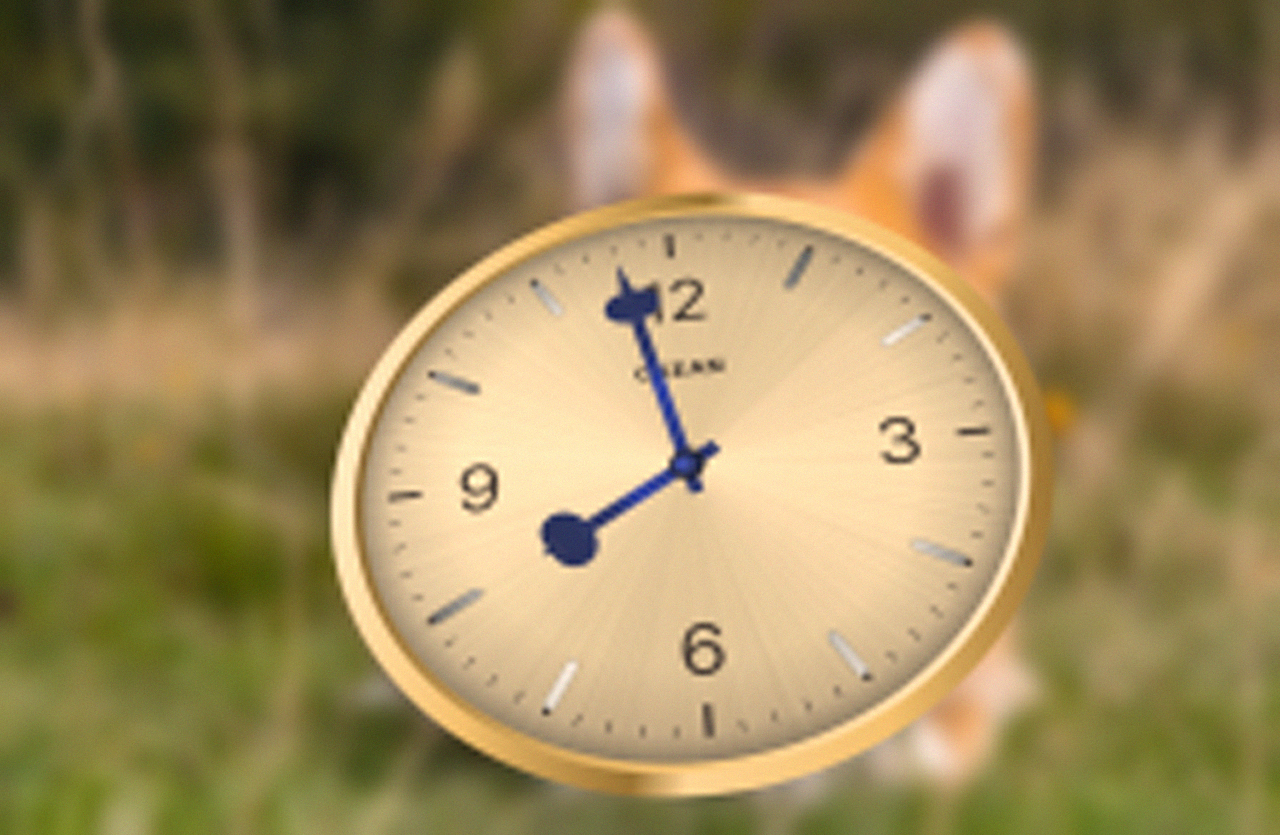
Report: 7 h 58 min
